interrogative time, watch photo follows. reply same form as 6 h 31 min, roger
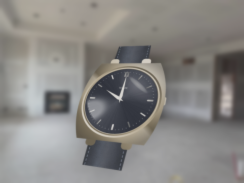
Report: 10 h 00 min
